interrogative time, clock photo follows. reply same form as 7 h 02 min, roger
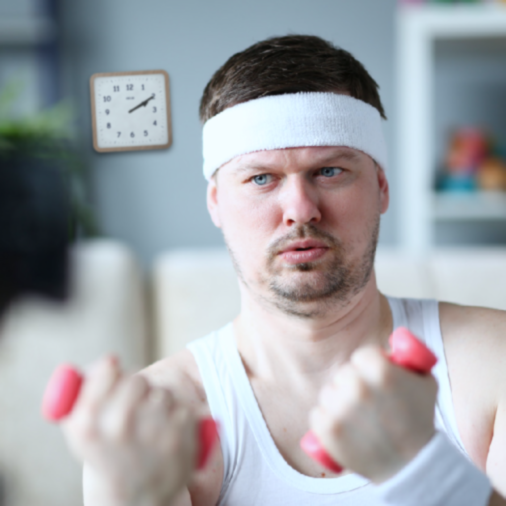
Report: 2 h 10 min
